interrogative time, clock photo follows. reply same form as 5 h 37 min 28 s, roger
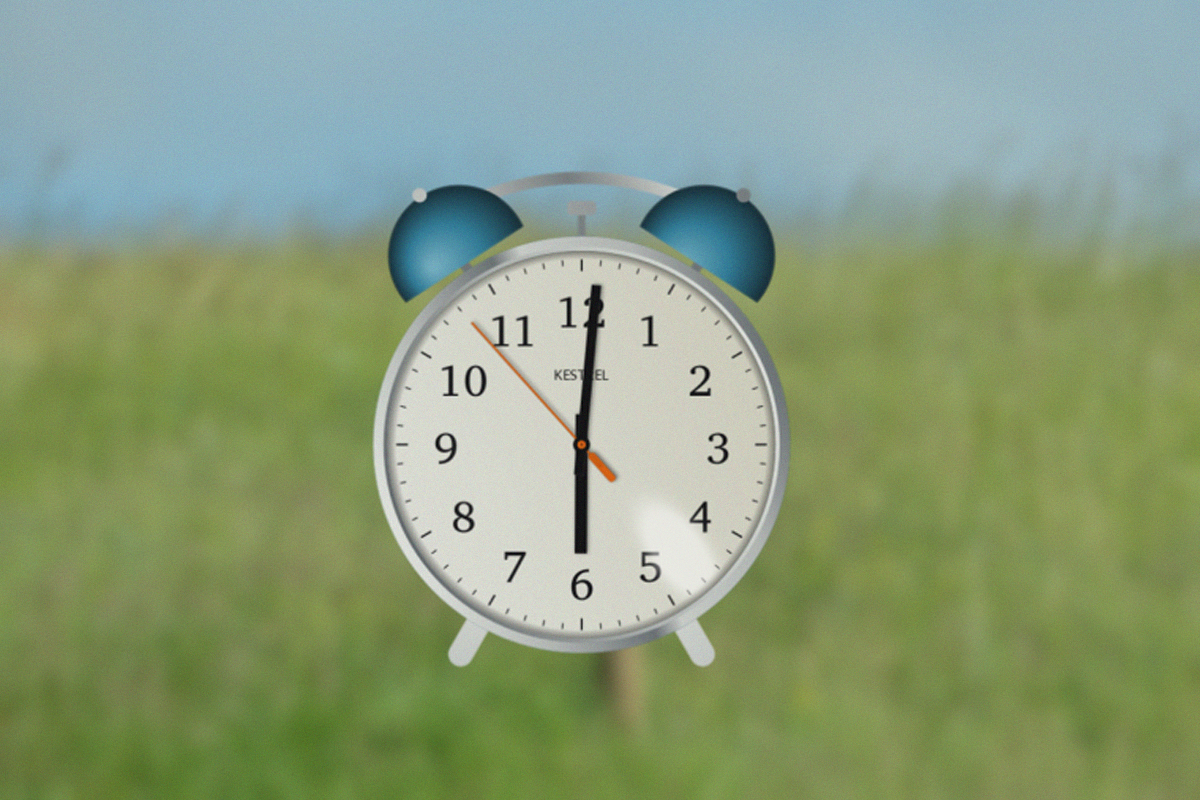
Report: 6 h 00 min 53 s
